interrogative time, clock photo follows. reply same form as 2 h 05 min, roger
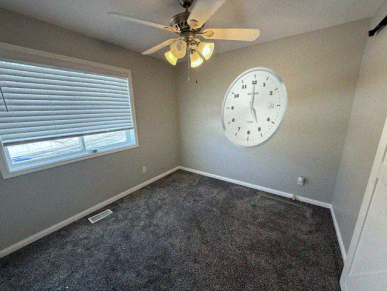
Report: 5 h 00 min
